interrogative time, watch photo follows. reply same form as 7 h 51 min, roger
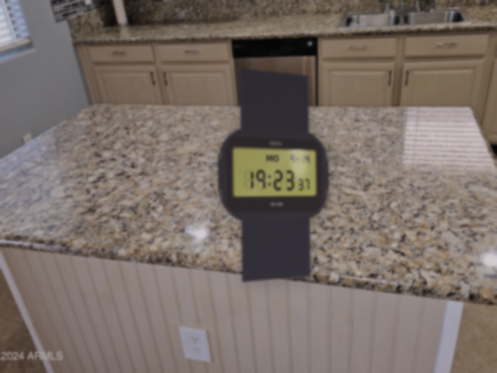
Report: 19 h 23 min
